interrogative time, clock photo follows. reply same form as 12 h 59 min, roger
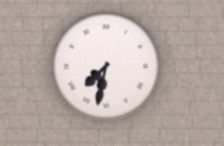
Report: 7 h 32 min
